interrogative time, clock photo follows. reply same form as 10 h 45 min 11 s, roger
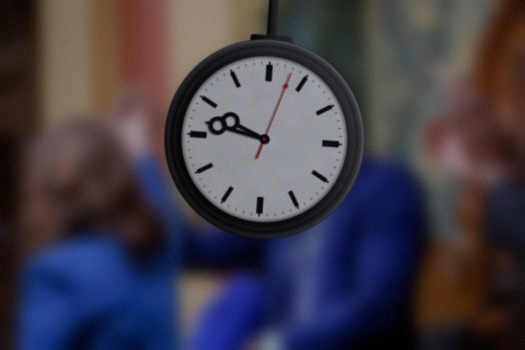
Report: 9 h 47 min 03 s
